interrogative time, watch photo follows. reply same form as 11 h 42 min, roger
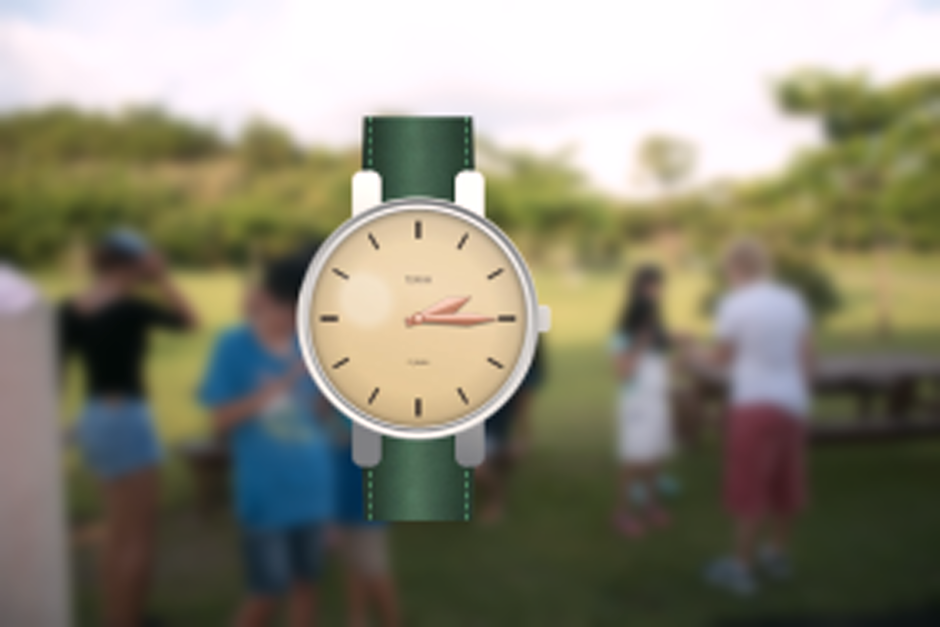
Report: 2 h 15 min
